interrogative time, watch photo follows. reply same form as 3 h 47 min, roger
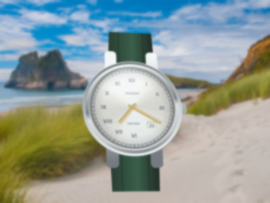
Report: 7 h 20 min
